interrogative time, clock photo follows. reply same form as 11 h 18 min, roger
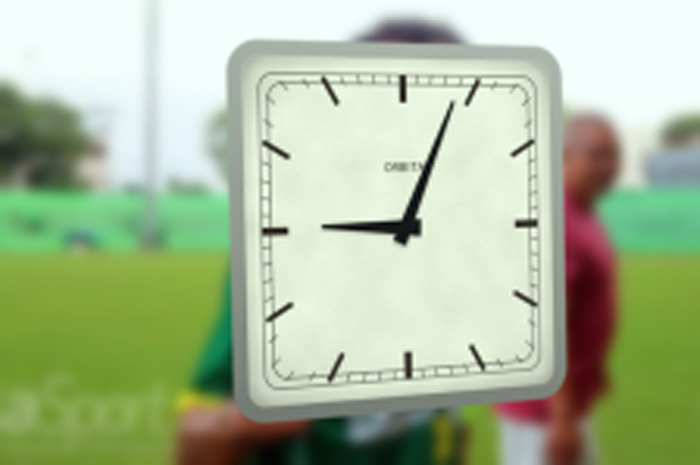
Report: 9 h 04 min
